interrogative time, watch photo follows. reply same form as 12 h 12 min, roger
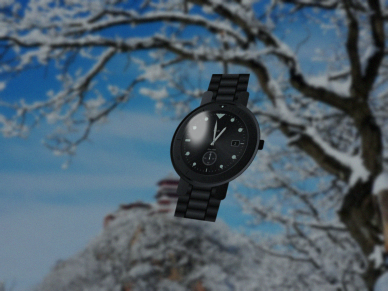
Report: 12 h 59 min
